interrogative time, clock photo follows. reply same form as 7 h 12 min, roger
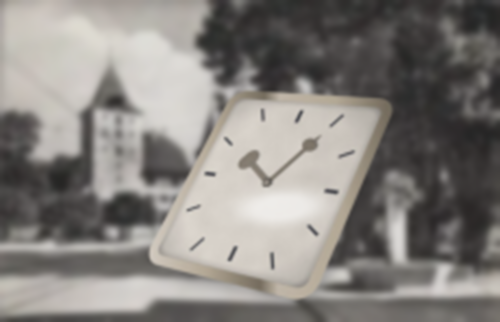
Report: 10 h 05 min
